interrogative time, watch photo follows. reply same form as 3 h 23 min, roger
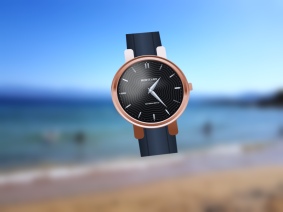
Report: 1 h 24 min
